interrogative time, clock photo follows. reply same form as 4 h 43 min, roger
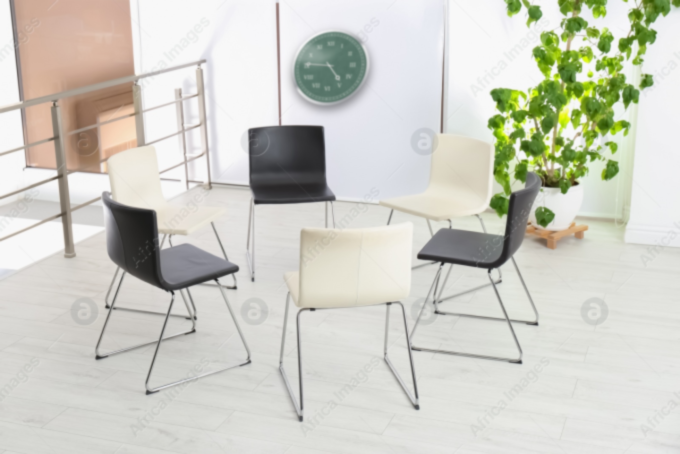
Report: 4 h 46 min
